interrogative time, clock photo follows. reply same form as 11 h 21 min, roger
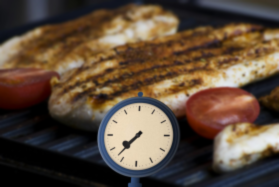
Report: 7 h 37 min
